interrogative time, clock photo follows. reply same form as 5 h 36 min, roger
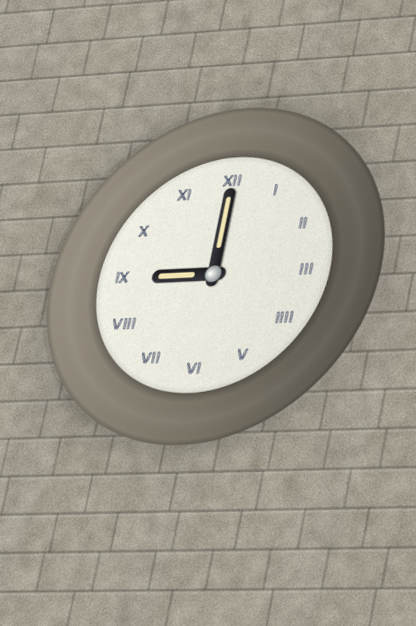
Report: 9 h 00 min
